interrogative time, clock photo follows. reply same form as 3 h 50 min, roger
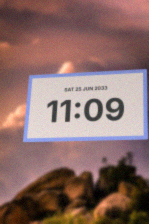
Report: 11 h 09 min
